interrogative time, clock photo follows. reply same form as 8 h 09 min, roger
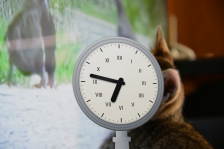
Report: 6 h 47 min
